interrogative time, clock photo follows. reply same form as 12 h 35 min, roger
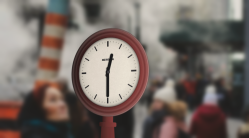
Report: 12 h 30 min
